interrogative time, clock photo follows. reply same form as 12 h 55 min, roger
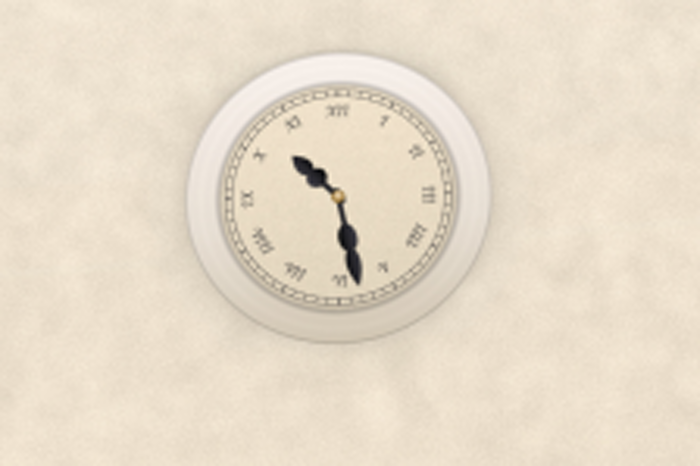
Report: 10 h 28 min
